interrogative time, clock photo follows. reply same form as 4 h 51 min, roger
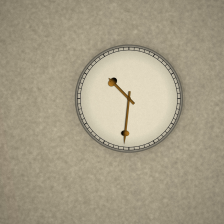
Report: 10 h 31 min
